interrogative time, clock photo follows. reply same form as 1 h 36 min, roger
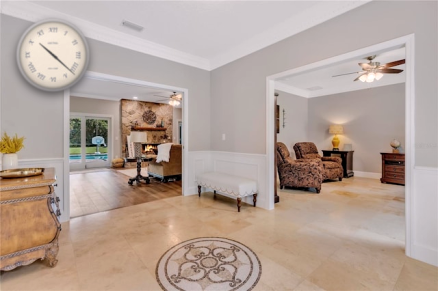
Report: 10 h 22 min
